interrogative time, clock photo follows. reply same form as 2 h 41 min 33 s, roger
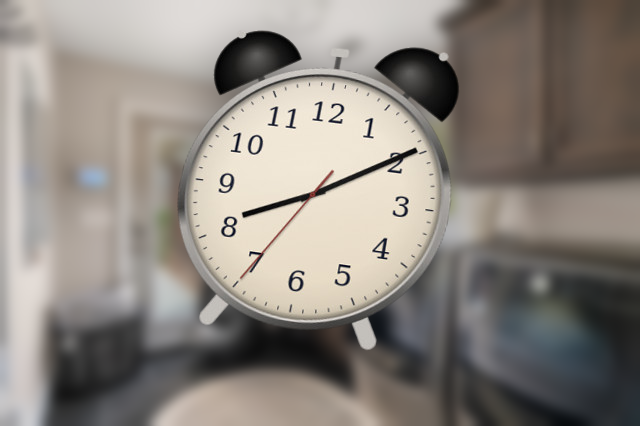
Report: 8 h 09 min 35 s
